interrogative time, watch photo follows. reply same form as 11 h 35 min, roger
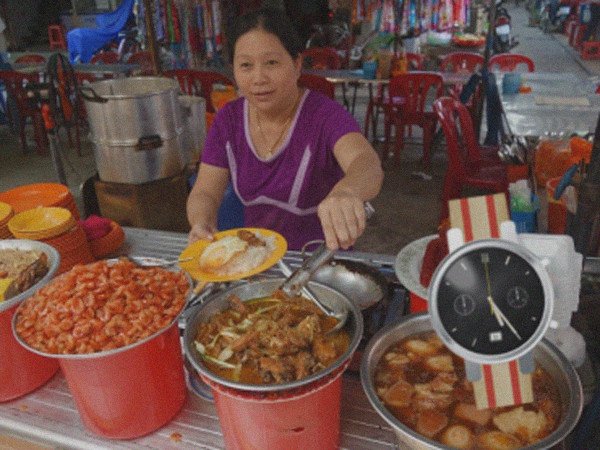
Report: 5 h 25 min
